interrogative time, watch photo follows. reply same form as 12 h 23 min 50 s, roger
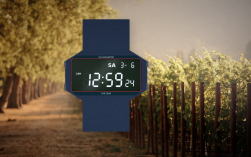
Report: 12 h 59 min 24 s
